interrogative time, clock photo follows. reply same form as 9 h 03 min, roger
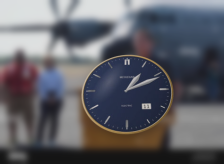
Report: 1 h 11 min
